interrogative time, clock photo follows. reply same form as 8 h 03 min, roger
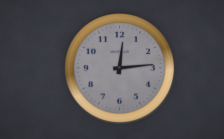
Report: 12 h 14 min
